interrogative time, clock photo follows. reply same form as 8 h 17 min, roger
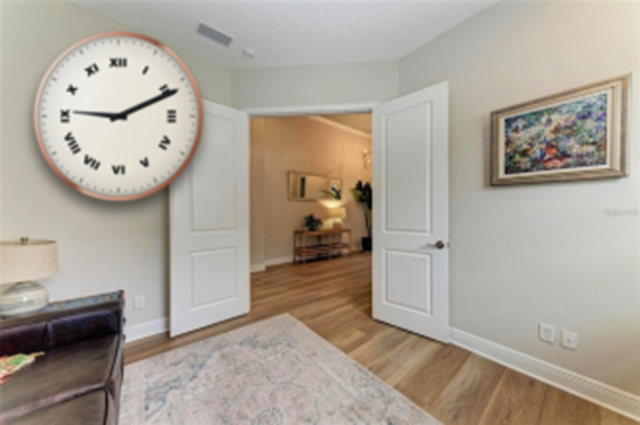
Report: 9 h 11 min
